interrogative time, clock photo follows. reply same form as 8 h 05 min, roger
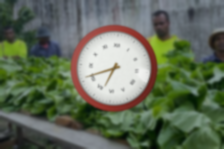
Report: 6 h 41 min
